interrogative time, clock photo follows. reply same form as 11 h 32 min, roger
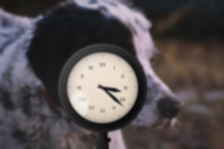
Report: 3 h 22 min
